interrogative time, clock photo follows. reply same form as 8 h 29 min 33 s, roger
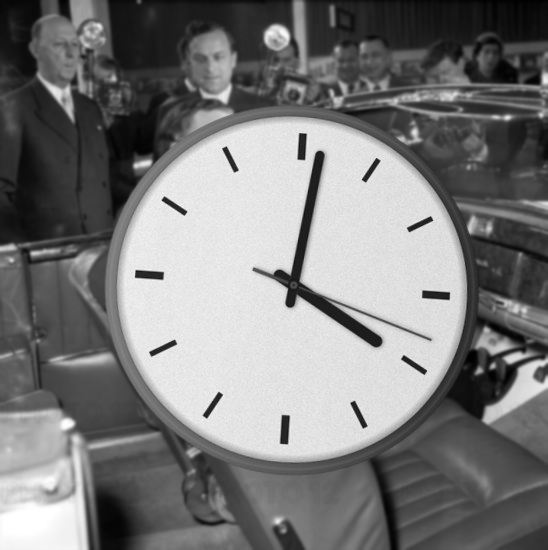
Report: 4 h 01 min 18 s
